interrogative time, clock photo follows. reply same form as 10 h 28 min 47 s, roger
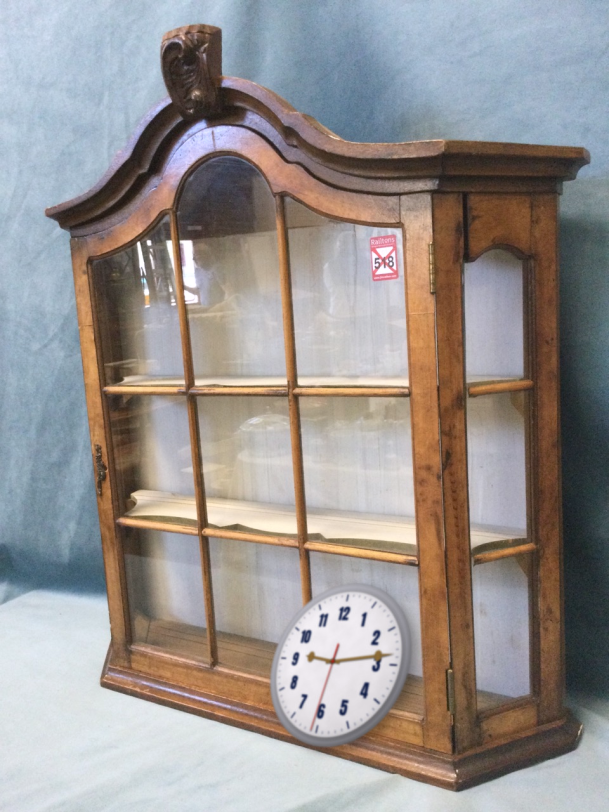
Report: 9 h 13 min 31 s
